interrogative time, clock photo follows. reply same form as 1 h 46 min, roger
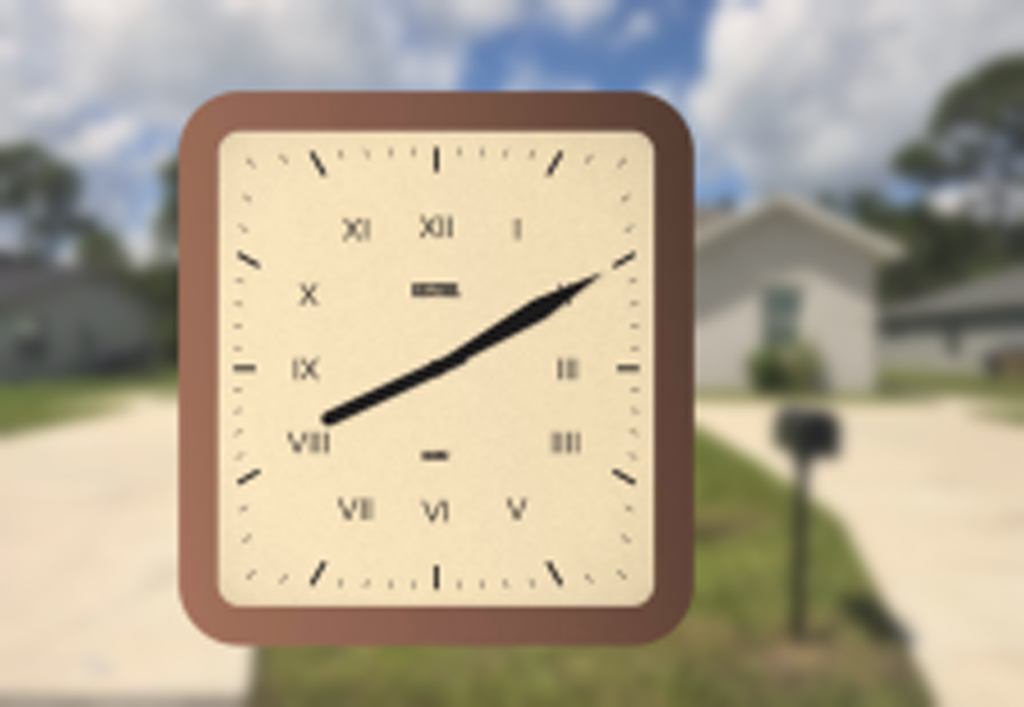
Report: 8 h 10 min
